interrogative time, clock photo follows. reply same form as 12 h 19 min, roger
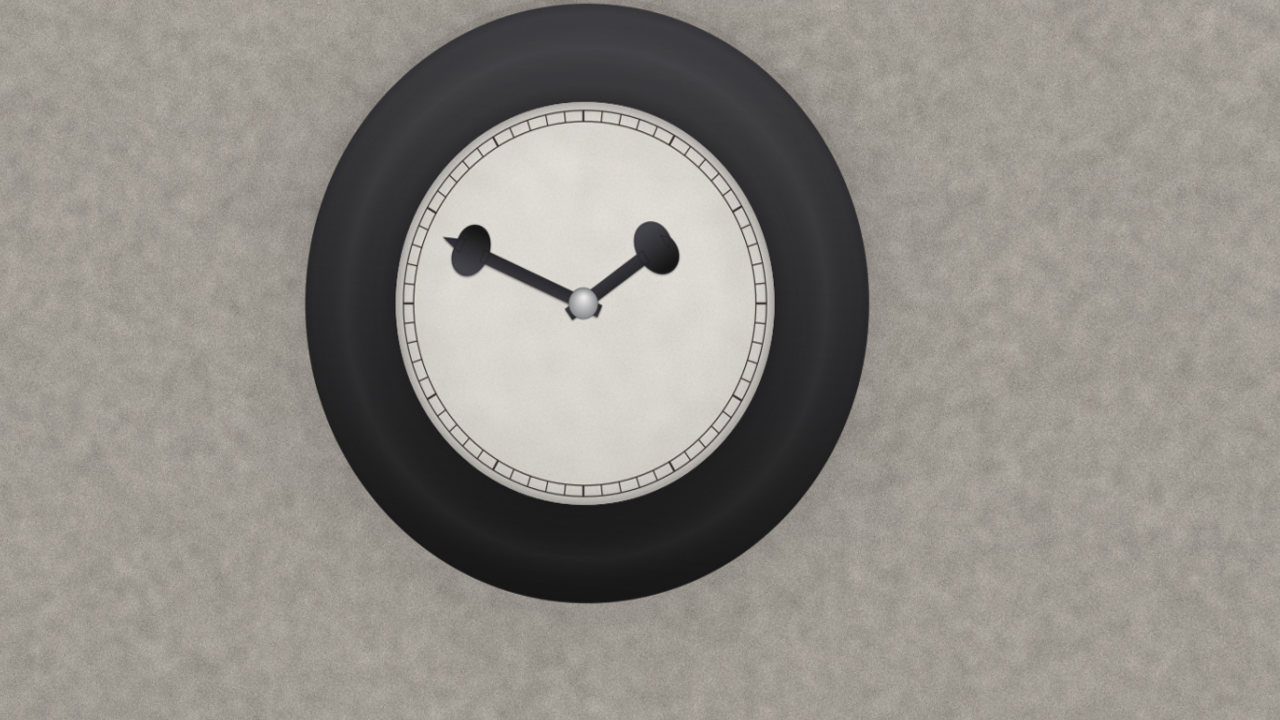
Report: 1 h 49 min
